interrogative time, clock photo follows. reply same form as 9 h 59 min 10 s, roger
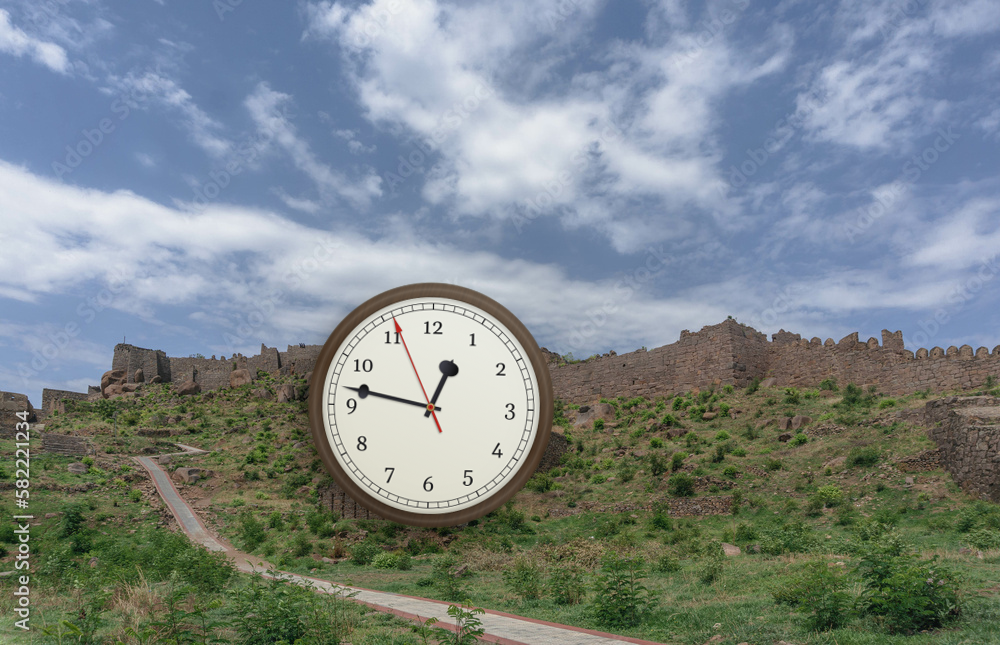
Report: 12 h 46 min 56 s
